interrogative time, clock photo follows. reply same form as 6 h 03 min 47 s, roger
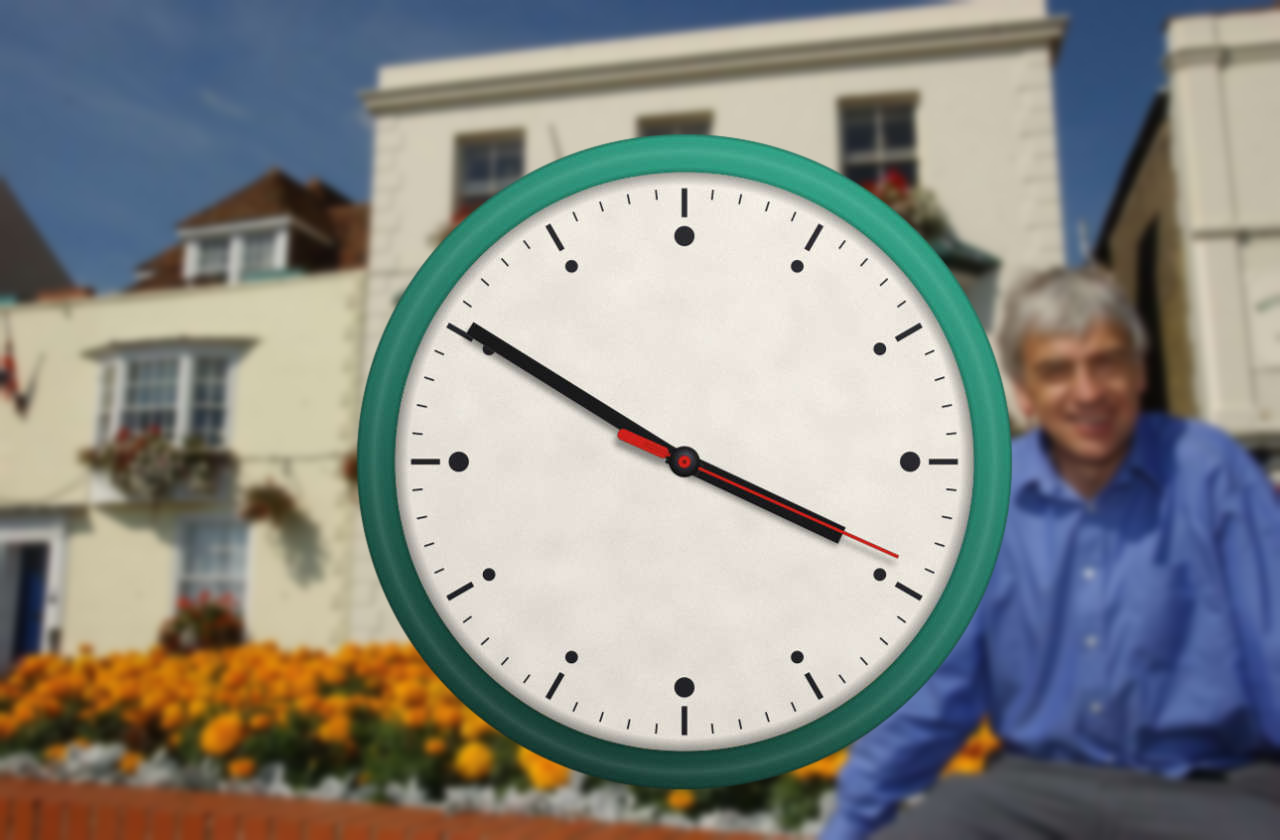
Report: 3 h 50 min 19 s
